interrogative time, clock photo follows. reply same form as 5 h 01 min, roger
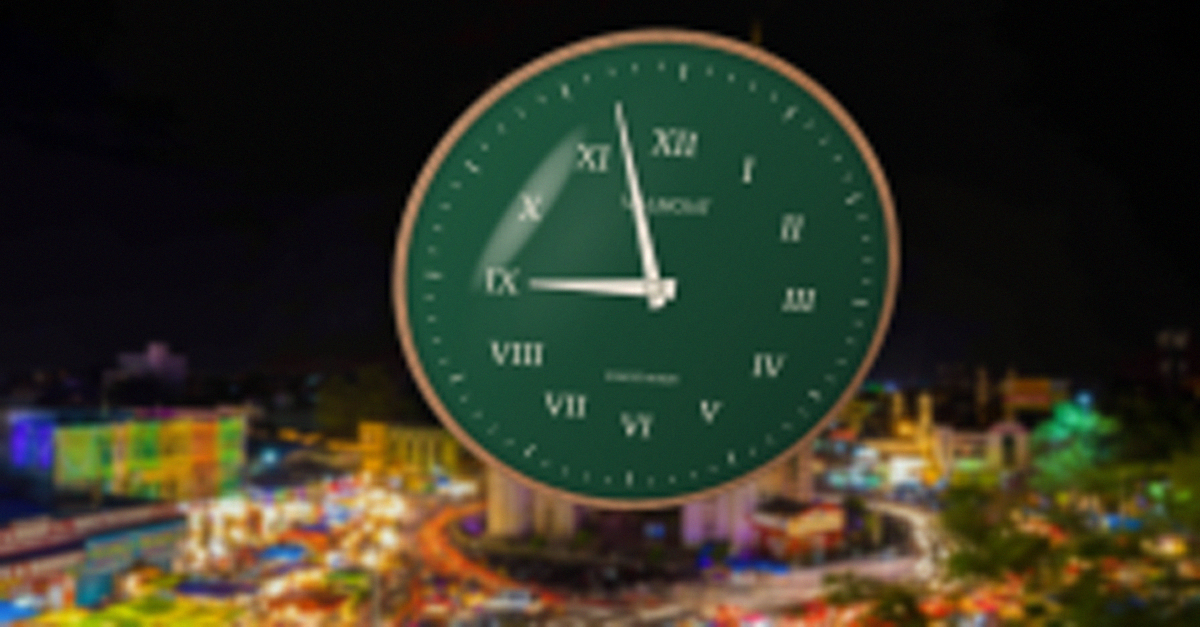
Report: 8 h 57 min
